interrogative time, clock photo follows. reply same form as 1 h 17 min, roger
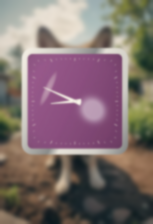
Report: 8 h 49 min
